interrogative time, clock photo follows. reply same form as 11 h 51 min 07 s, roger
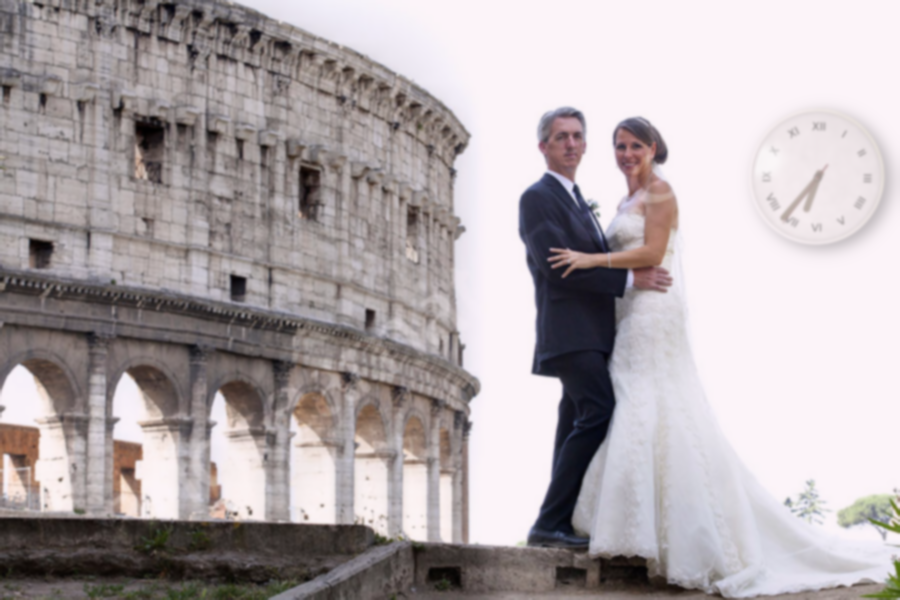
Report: 6 h 36 min 36 s
